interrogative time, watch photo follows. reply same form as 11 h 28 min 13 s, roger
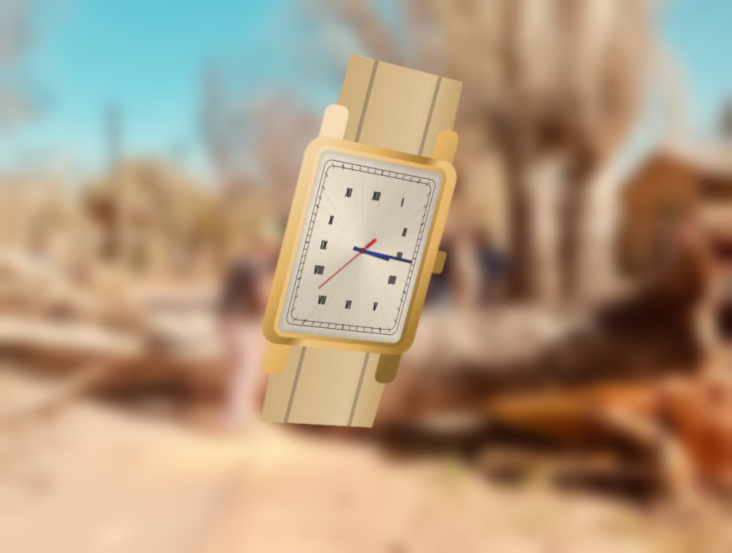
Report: 3 h 15 min 37 s
